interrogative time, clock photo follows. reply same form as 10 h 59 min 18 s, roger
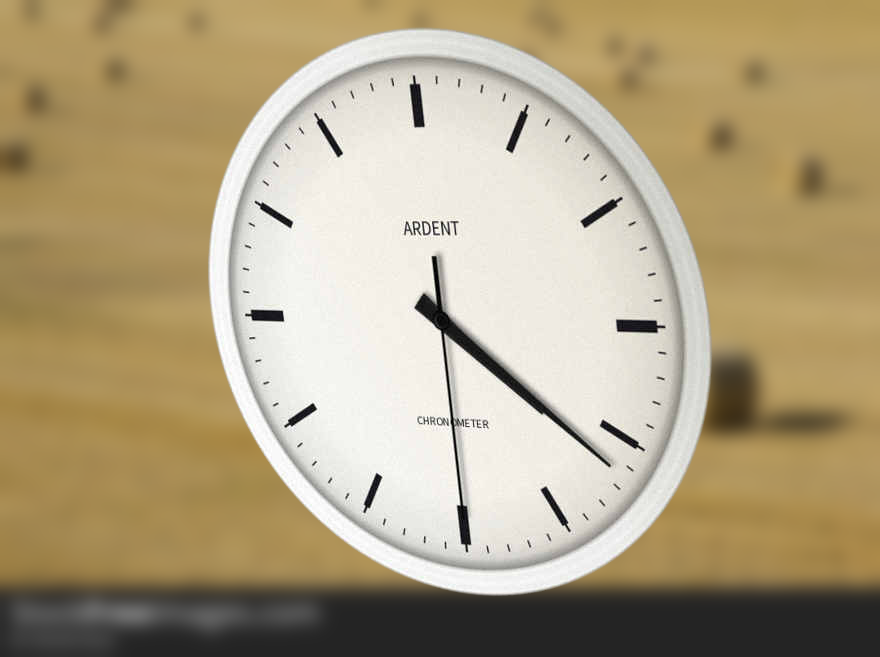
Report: 4 h 21 min 30 s
